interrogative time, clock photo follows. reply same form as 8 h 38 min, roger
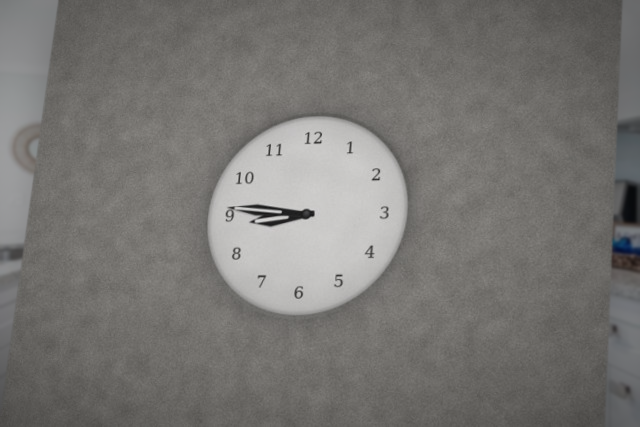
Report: 8 h 46 min
